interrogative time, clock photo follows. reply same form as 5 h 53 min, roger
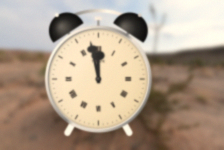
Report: 11 h 58 min
